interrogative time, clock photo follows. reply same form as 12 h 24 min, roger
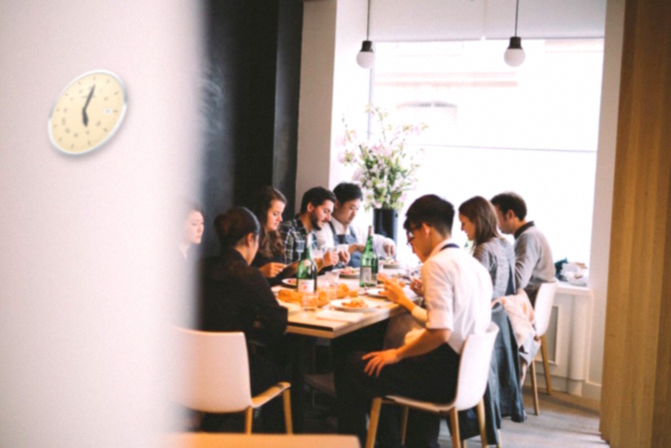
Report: 5 h 01 min
